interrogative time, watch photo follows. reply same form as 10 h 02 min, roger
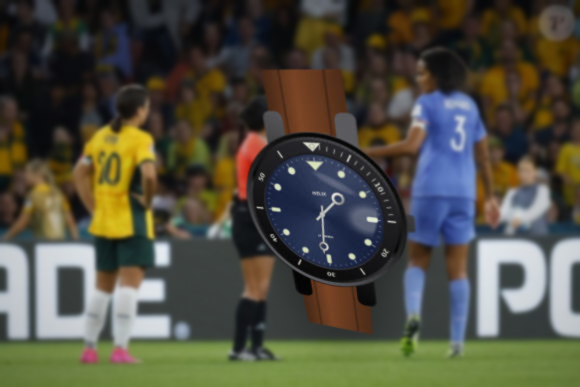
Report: 1 h 31 min
